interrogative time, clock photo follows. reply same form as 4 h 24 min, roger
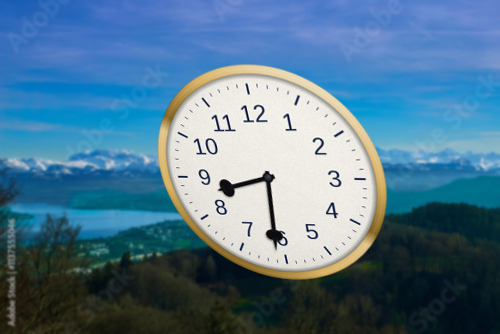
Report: 8 h 31 min
